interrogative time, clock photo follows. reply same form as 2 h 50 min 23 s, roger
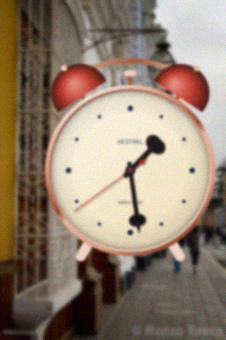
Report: 1 h 28 min 39 s
